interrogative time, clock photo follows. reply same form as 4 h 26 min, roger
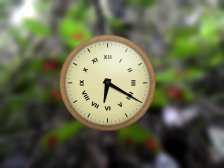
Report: 6 h 20 min
